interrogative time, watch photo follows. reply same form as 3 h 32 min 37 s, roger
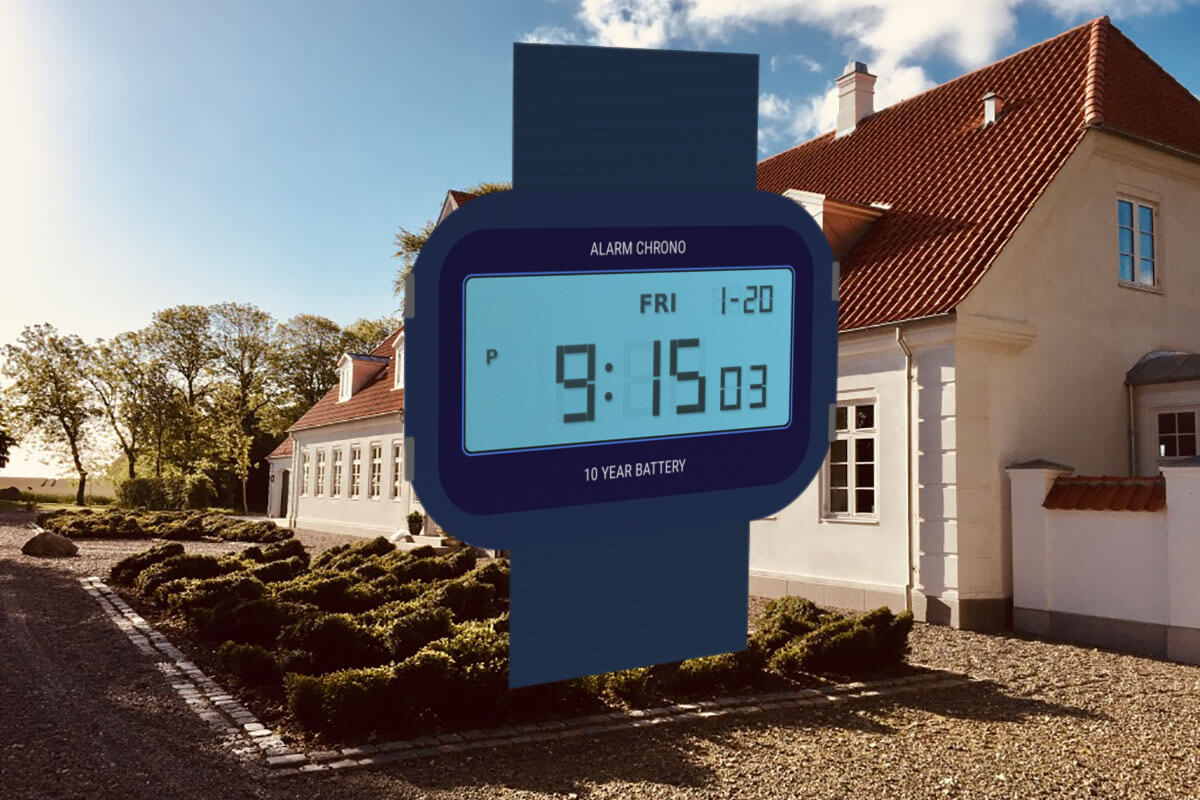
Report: 9 h 15 min 03 s
